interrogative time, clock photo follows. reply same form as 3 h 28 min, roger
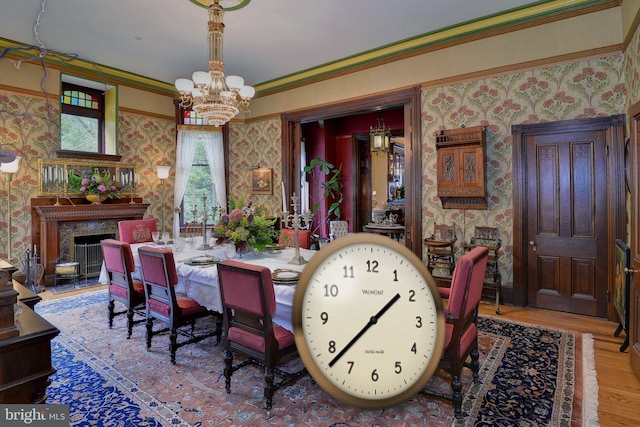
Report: 1 h 38 min
